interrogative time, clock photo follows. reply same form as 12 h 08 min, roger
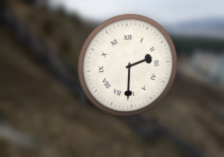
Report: 2 h 31 min
